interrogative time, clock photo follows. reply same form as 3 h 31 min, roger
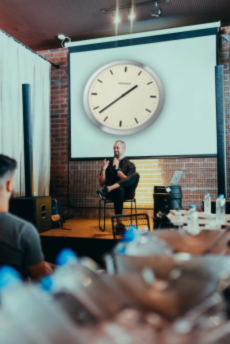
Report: 1 h 38 min
